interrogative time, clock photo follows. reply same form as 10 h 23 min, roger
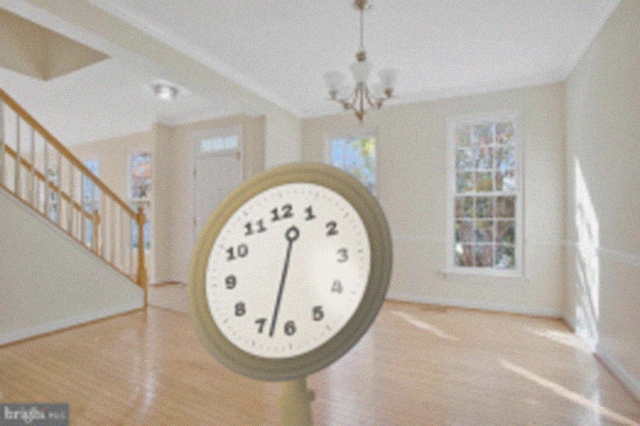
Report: 12 h 33 min
